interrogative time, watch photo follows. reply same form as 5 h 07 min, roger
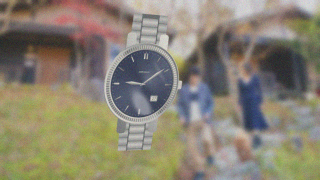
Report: 9 h 09 min
